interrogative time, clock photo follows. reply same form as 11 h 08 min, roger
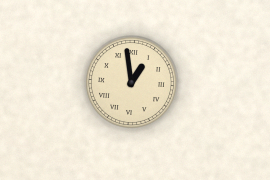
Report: 12 h 58 min
